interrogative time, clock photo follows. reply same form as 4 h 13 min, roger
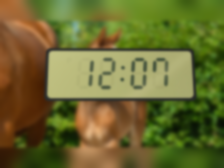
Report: 12 h 07 min
